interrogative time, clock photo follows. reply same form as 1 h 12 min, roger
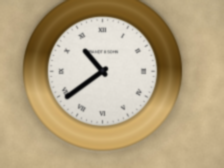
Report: 10 h 39 min
